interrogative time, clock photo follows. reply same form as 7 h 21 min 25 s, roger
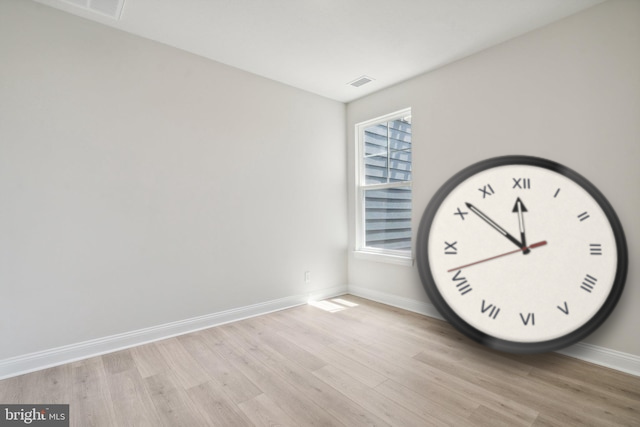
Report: 11 h 51 min 42 s
